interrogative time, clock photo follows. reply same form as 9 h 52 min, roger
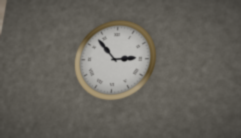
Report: 2 h 53 min
